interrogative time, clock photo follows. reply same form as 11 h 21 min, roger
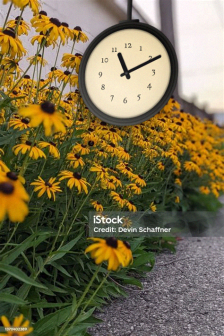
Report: 11 h 11 min
